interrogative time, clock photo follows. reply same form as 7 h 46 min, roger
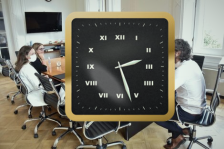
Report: 2 h 27 min
